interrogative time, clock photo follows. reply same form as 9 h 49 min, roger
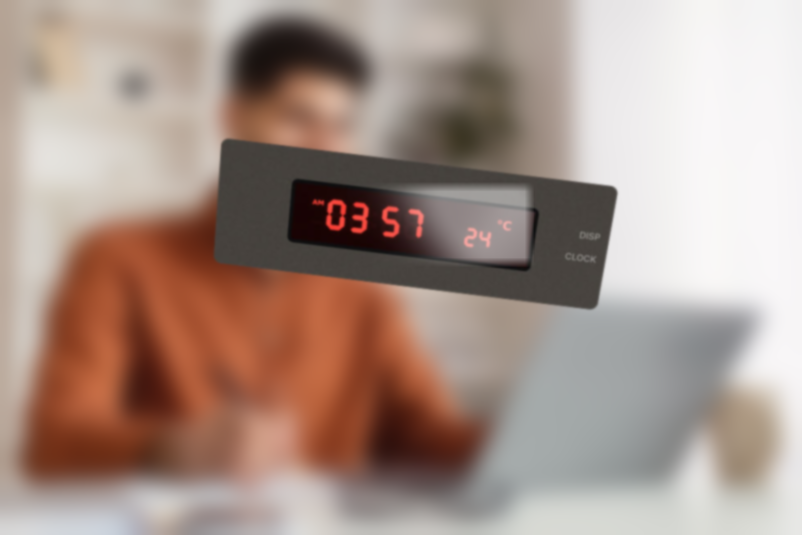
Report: 3 h 57 min
